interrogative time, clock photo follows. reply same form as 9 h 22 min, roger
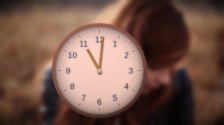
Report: 11 h 01 min
